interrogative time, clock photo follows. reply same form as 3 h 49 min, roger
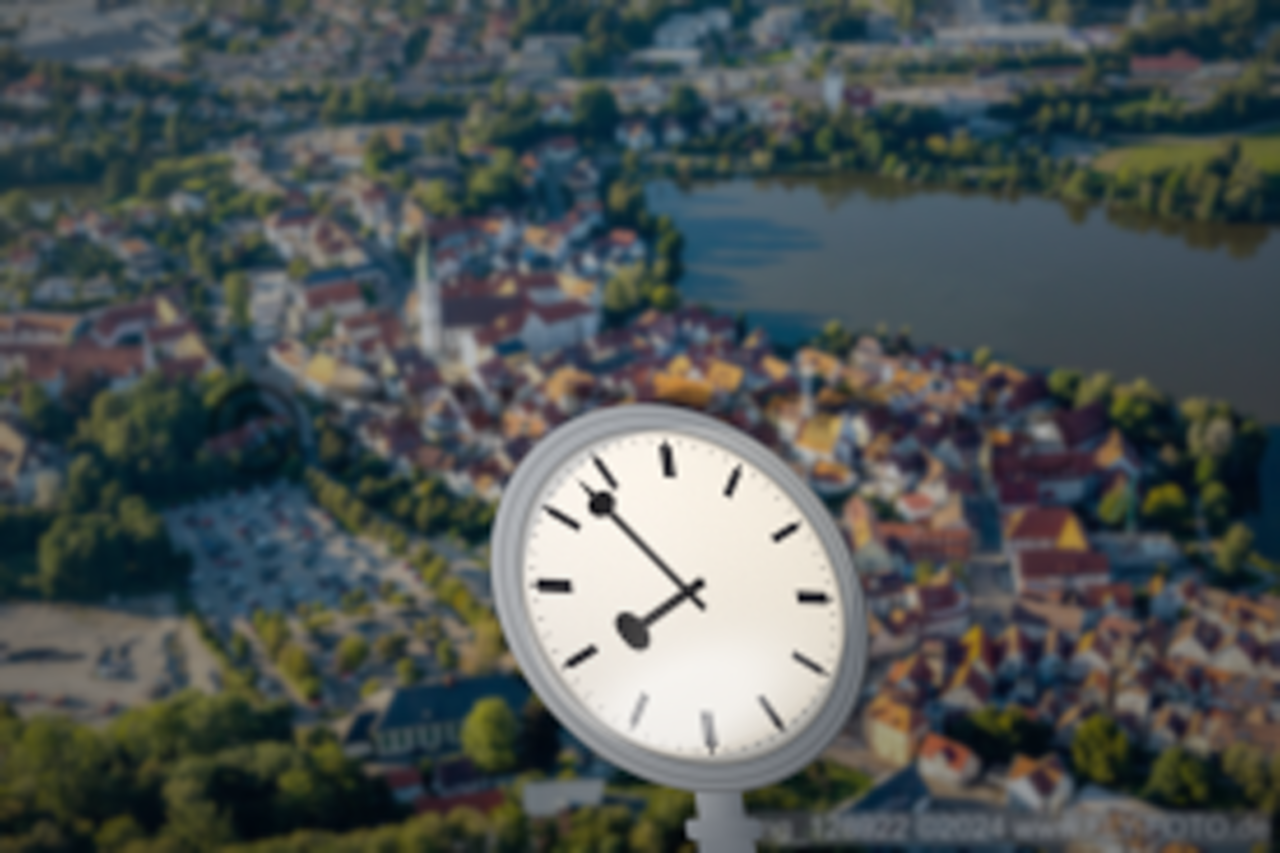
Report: 7 h 53 min
